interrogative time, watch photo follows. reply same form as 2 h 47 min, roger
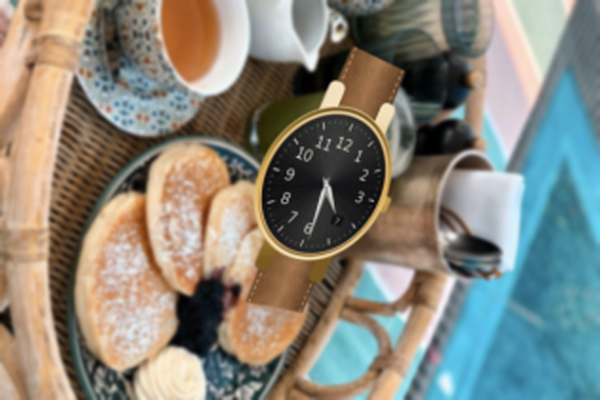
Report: 4 h 29 min
